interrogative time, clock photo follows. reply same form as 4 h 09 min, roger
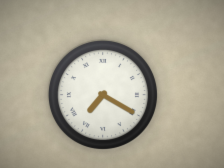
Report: 7 h 20 min
